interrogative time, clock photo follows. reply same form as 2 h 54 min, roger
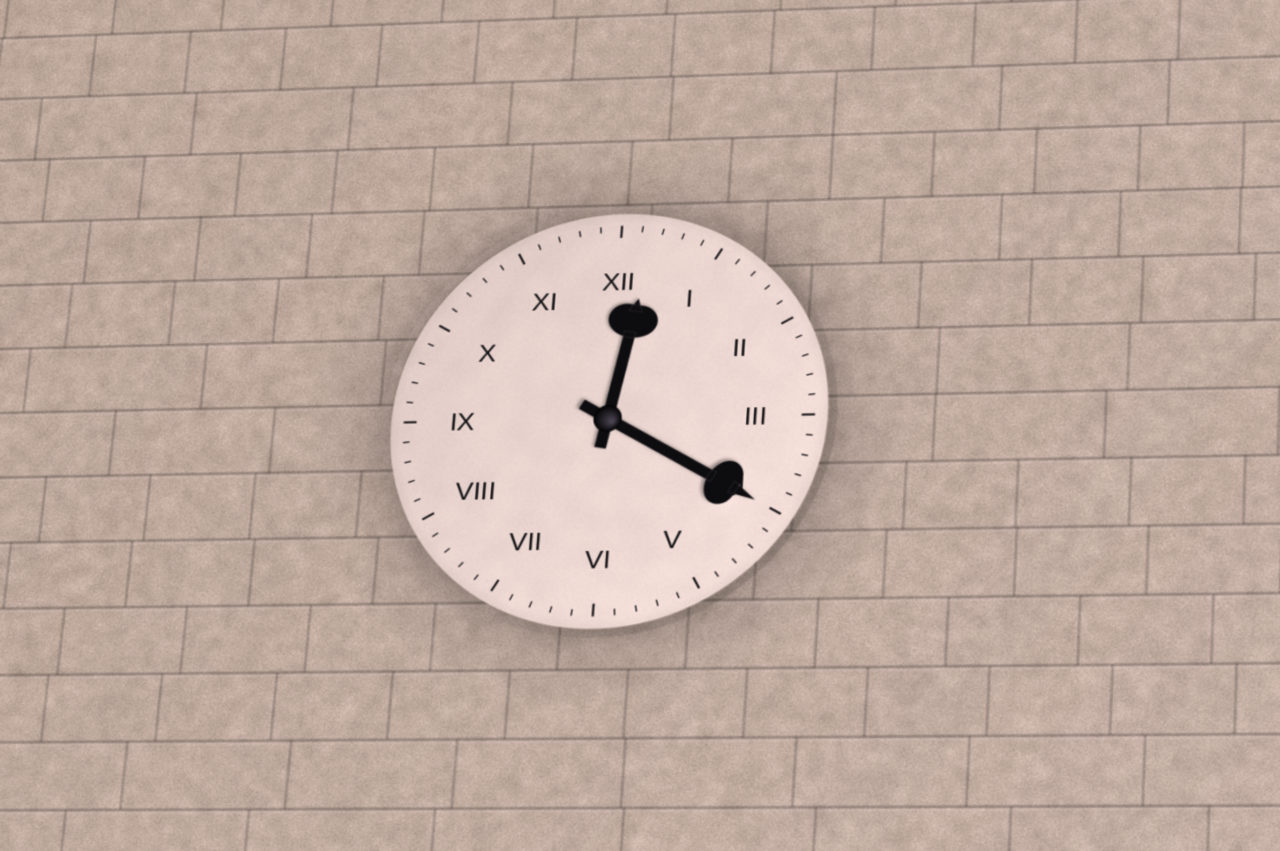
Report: 12 h 20 min
